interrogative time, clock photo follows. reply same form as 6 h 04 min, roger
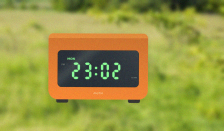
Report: 23 h 02 min
